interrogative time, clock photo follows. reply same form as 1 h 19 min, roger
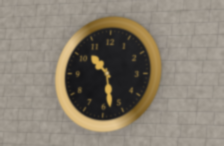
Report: 10 h 28 min
